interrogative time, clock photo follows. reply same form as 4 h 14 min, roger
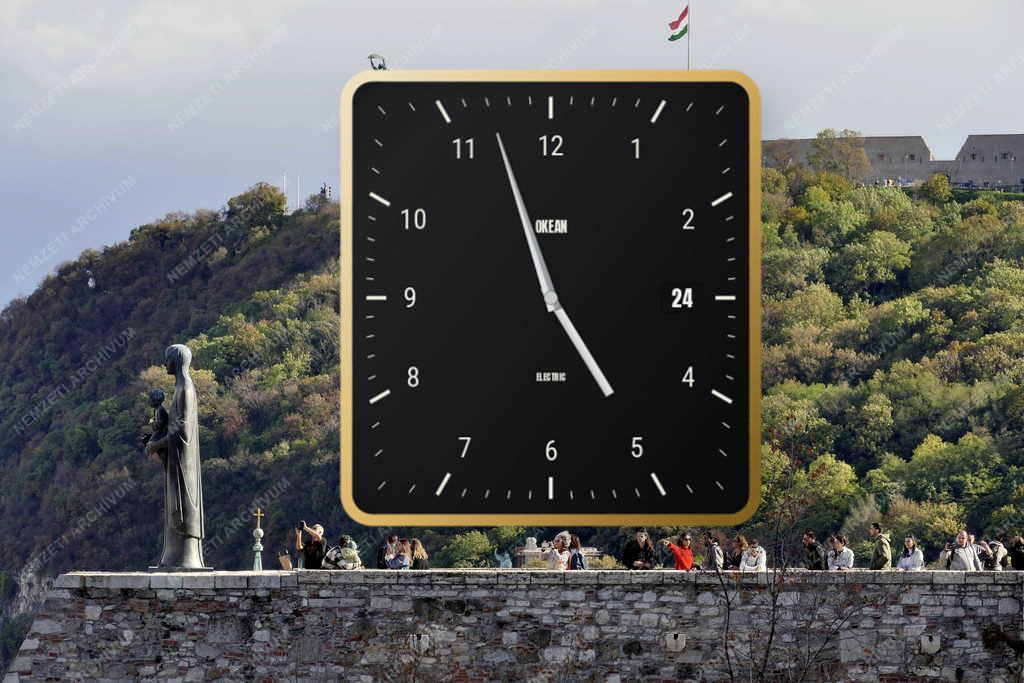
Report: 4 h 57 min
